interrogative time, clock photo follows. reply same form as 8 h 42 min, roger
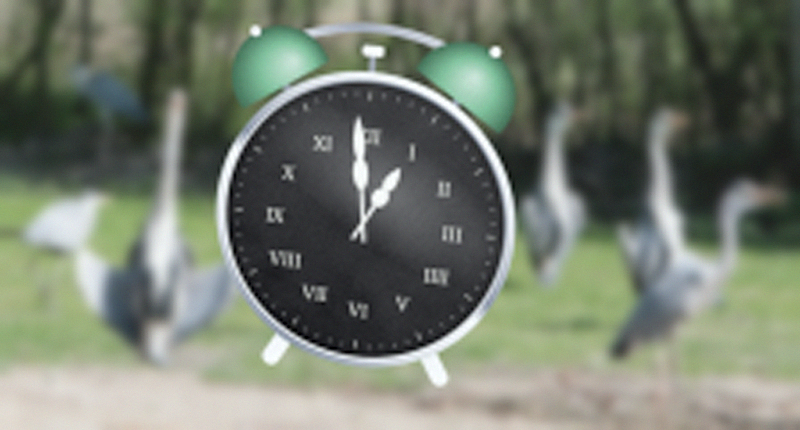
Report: 12 h 59 min
